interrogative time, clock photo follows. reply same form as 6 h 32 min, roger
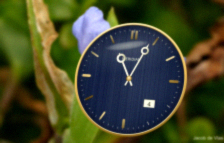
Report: 11 h 04 min
